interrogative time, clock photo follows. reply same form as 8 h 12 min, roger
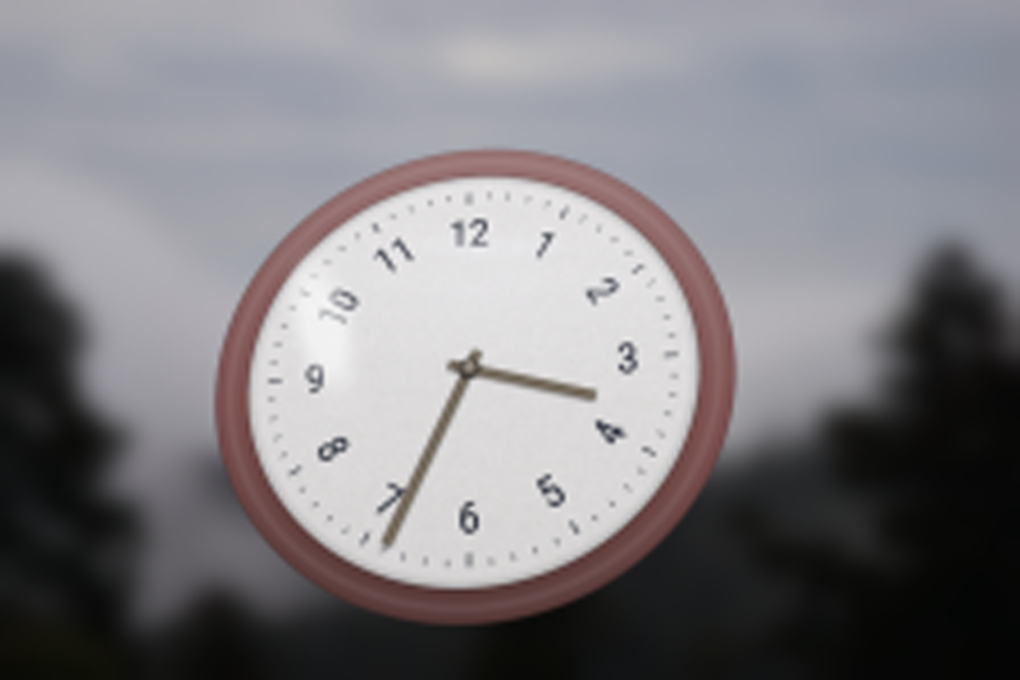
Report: 3 h 34 min
